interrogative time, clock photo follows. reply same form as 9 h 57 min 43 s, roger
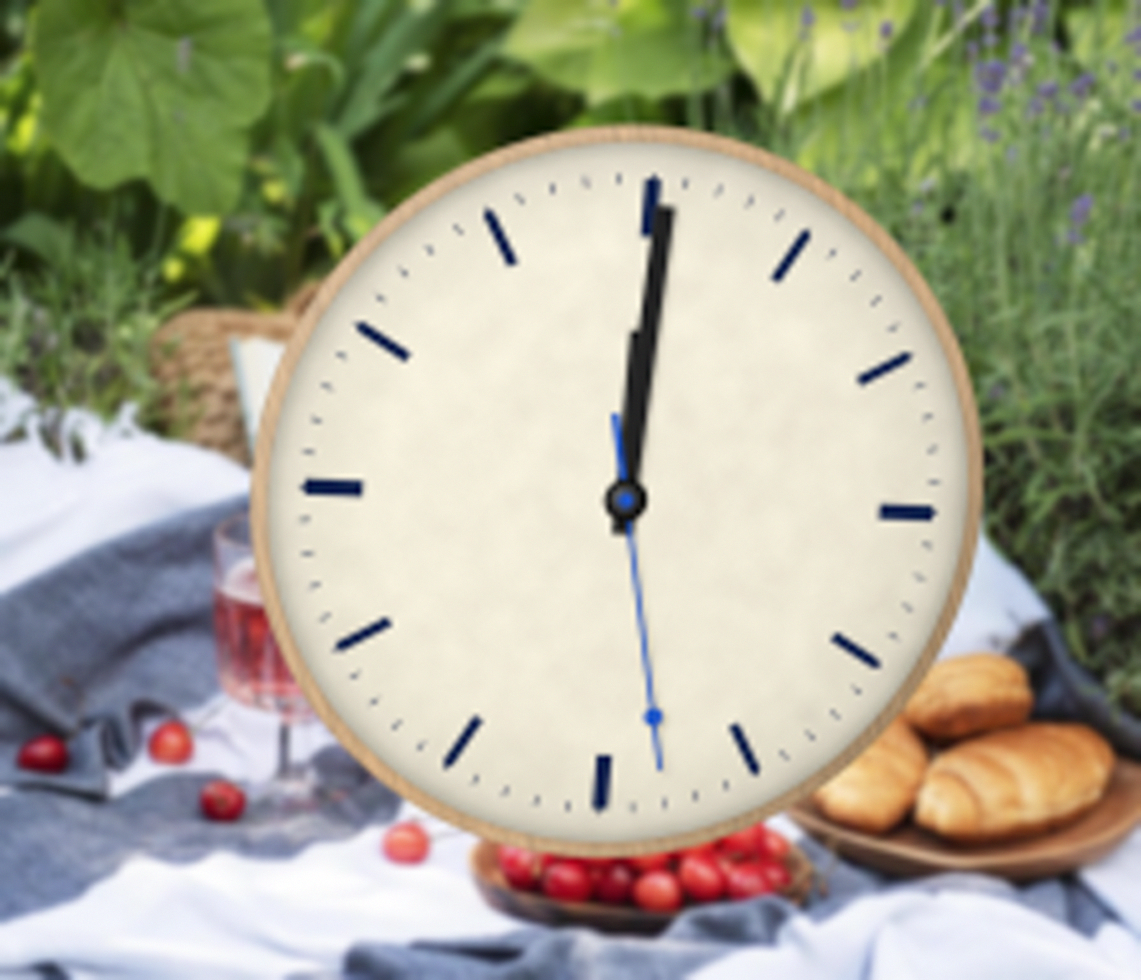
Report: 12 h 00 min 28 s
